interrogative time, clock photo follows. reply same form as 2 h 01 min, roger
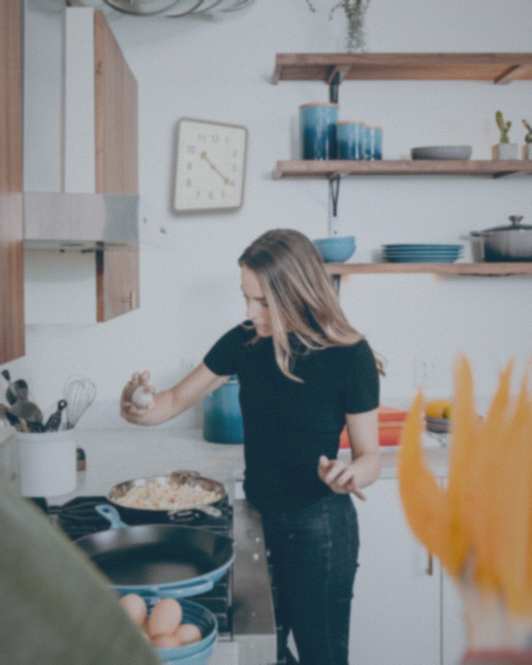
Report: 10 h 21 min
